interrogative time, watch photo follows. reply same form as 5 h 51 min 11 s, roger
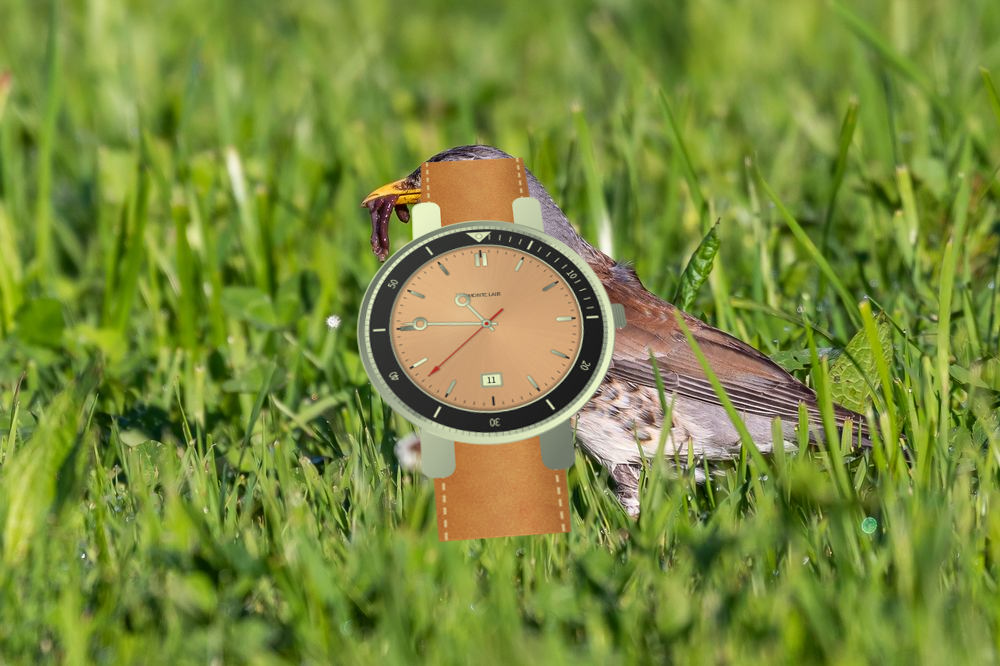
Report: 10 h 45 min 38 s
